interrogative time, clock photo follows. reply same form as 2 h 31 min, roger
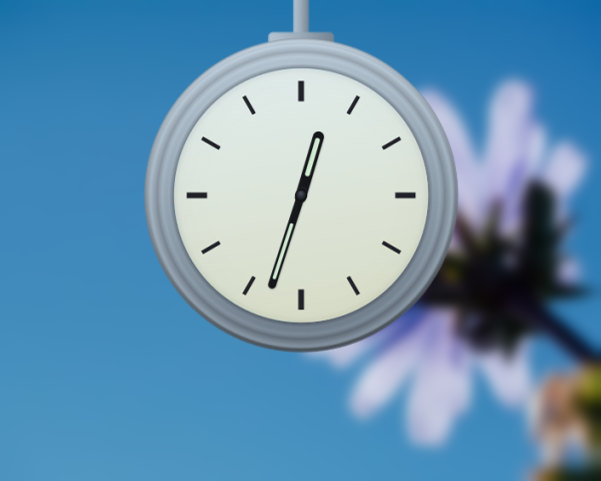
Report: 12 h 33 min
